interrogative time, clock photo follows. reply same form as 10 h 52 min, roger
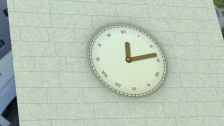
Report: 12 h 13 min
